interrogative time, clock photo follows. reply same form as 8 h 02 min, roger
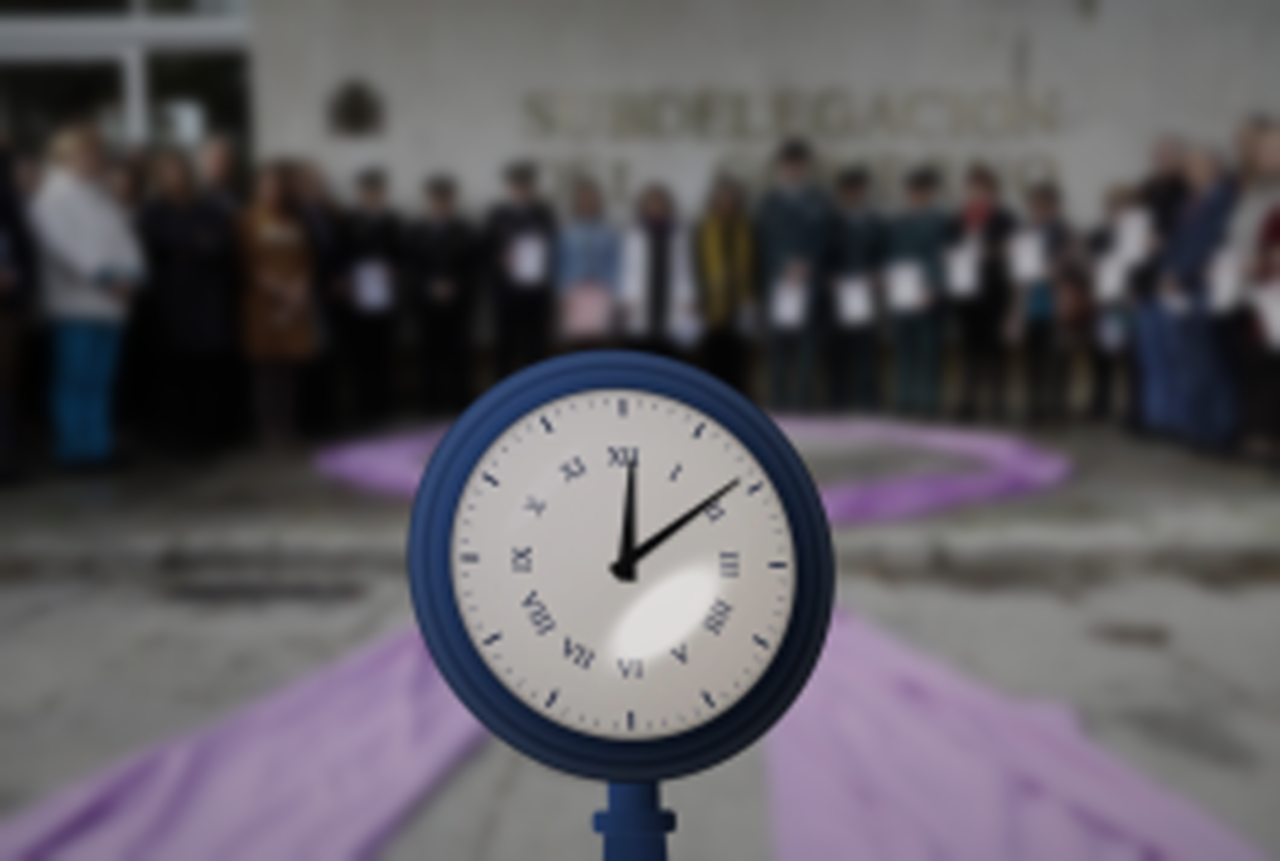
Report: 12 h 09 min
